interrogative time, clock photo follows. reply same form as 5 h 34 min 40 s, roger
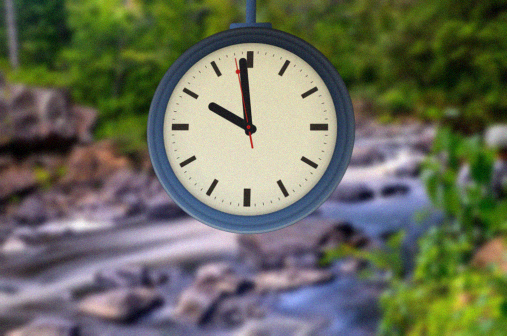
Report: 9 h 58 min 58 s
